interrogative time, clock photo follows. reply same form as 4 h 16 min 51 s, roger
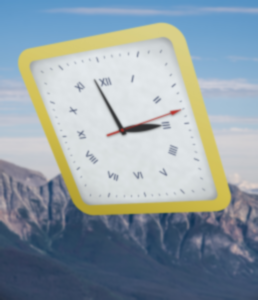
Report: 2 h 58 min 13 s
